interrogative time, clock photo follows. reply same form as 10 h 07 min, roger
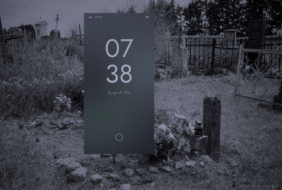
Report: 7 h 38 min
